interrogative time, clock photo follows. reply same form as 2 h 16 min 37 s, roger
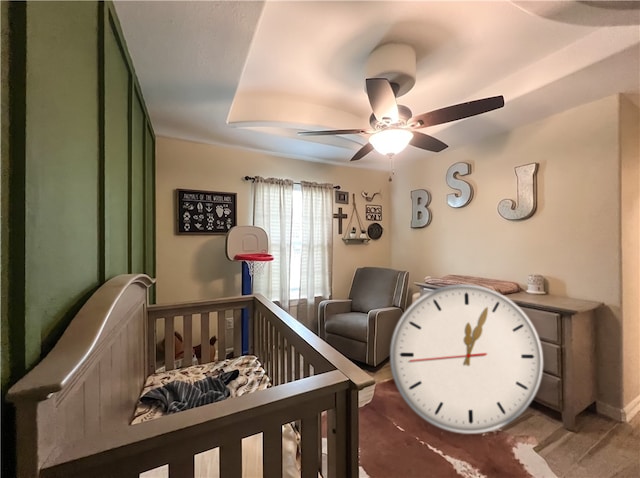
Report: 12 h 03 min 44 s
